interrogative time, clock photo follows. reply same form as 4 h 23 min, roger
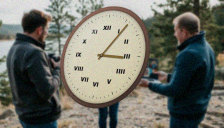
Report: 3 h 06 min
